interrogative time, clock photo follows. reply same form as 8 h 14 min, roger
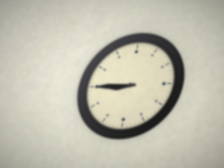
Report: 8 h 45 min
